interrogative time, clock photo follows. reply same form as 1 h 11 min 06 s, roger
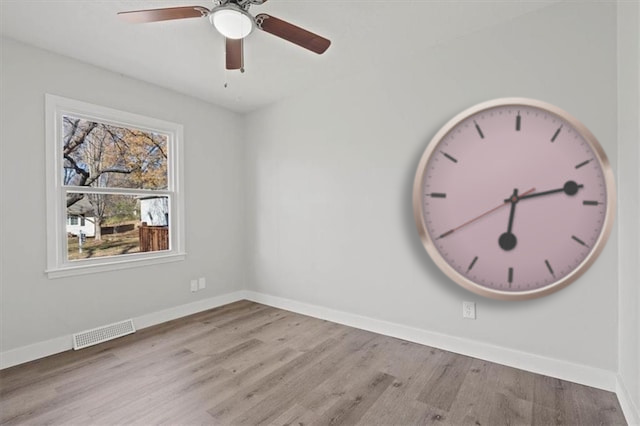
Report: 6 h 12 min 40 s
